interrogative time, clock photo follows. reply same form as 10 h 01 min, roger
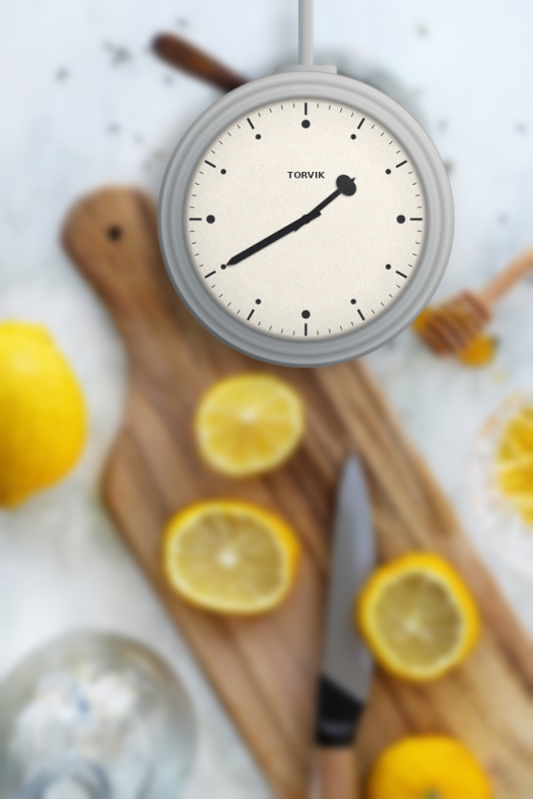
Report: 1 h 40 min
